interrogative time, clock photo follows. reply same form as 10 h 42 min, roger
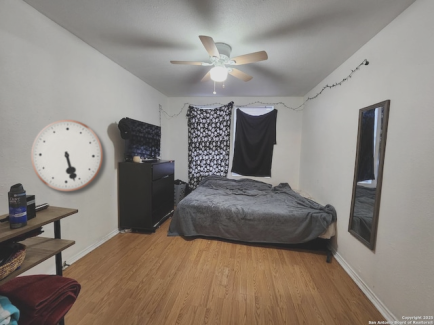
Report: 5 h 27 min
